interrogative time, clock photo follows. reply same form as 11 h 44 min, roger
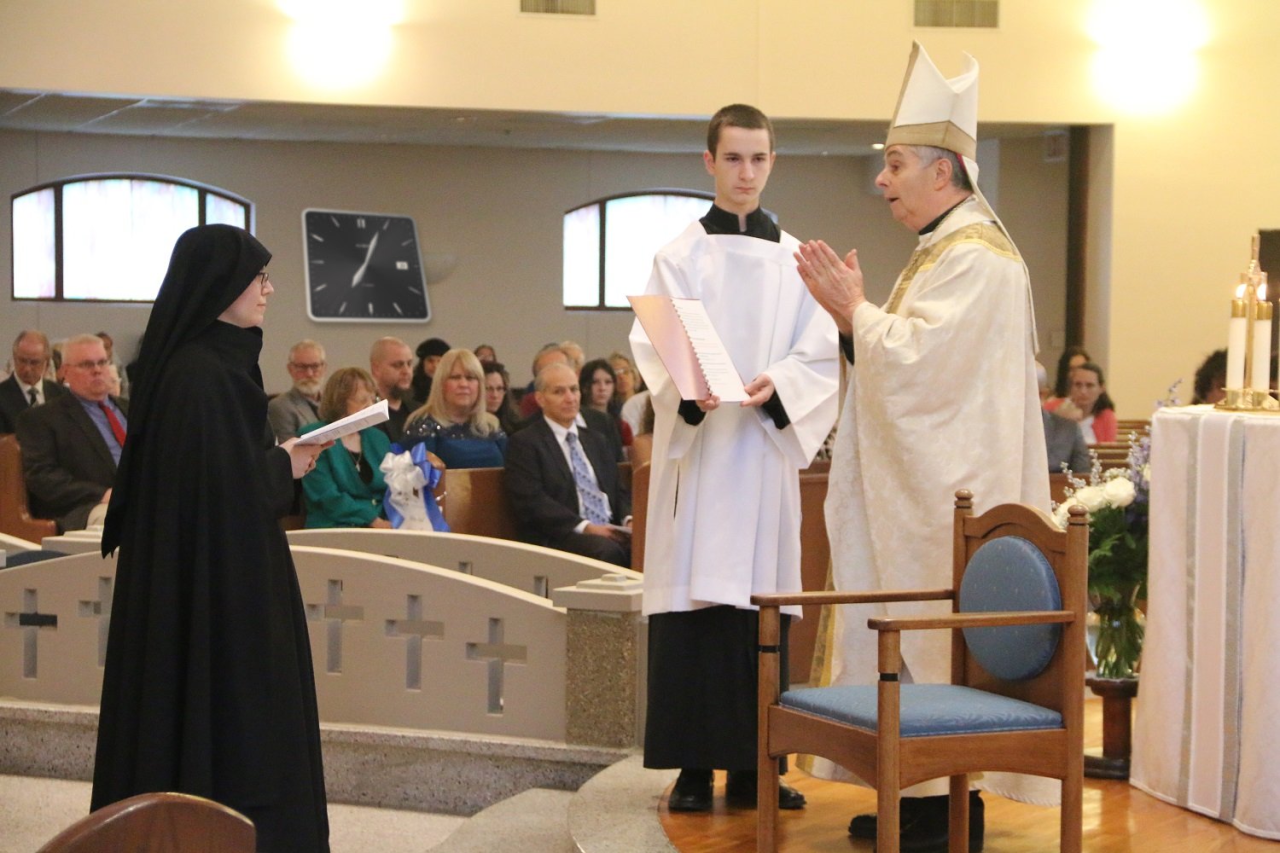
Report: 7 h 04 min
